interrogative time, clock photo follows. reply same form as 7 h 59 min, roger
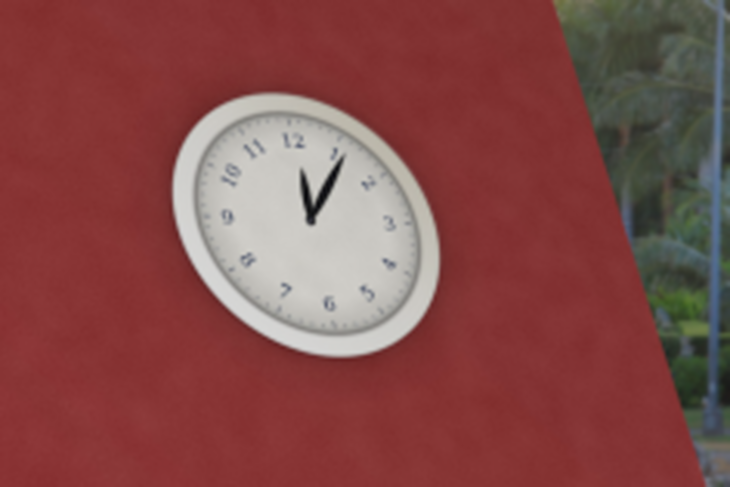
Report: 12 h 06 min
